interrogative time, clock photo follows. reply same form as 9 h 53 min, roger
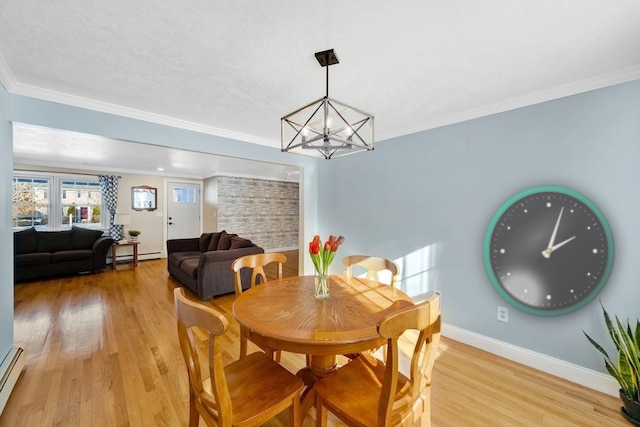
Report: 2 h 03 min
